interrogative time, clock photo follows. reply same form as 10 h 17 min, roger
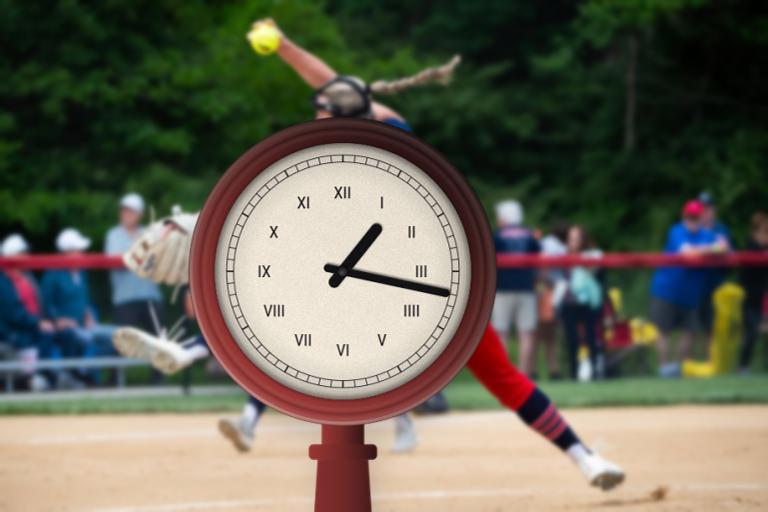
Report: 1 h 17 min
